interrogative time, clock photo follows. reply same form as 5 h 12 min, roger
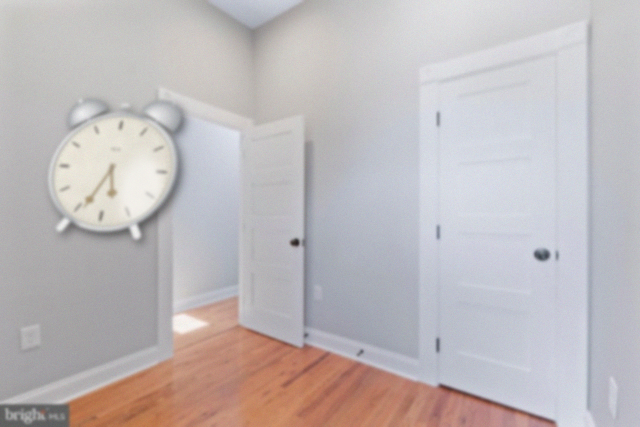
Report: 5 h 34 min
